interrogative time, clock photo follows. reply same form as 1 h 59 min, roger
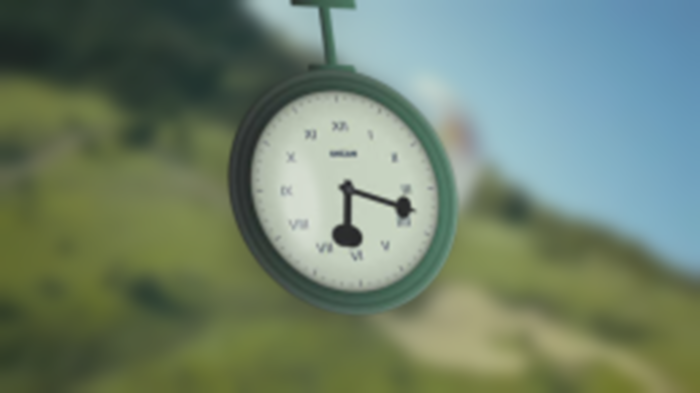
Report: 6 h 18 min
